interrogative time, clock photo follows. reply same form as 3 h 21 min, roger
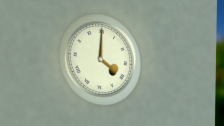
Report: 4 h 00 min
